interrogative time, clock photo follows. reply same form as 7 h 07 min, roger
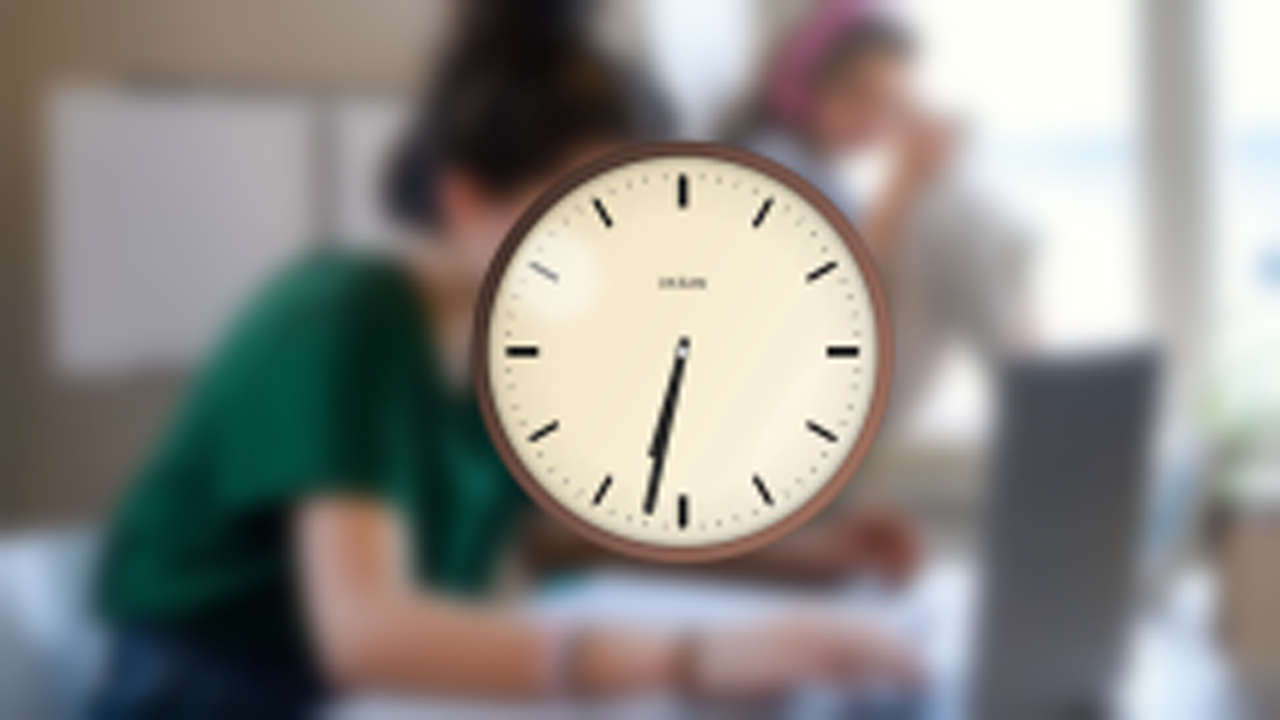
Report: 6 h 32 min
